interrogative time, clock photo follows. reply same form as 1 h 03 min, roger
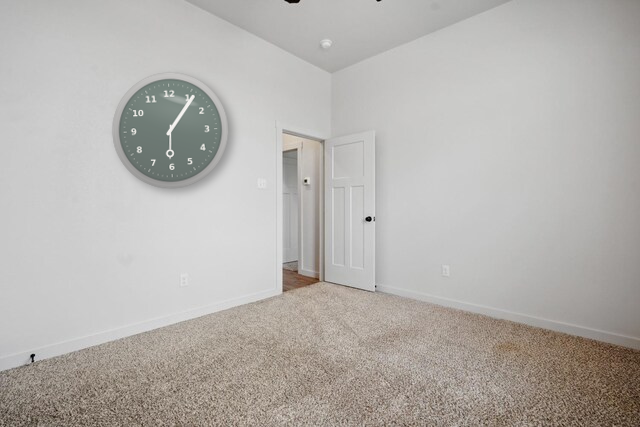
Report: 6 h 06 min
